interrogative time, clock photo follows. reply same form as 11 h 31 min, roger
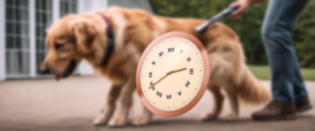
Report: 2 h 40 min
